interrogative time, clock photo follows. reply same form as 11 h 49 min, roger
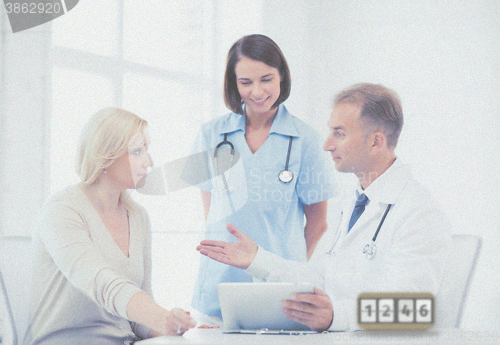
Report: 12 h 46 min
